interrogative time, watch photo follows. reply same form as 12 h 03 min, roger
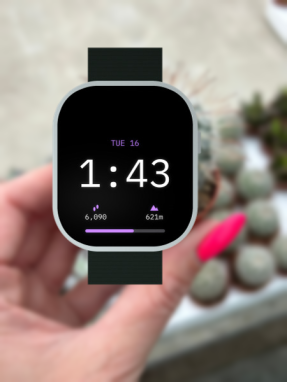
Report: 1 h 43 min
